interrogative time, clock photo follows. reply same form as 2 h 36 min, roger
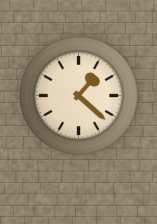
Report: 1 h 22 min
